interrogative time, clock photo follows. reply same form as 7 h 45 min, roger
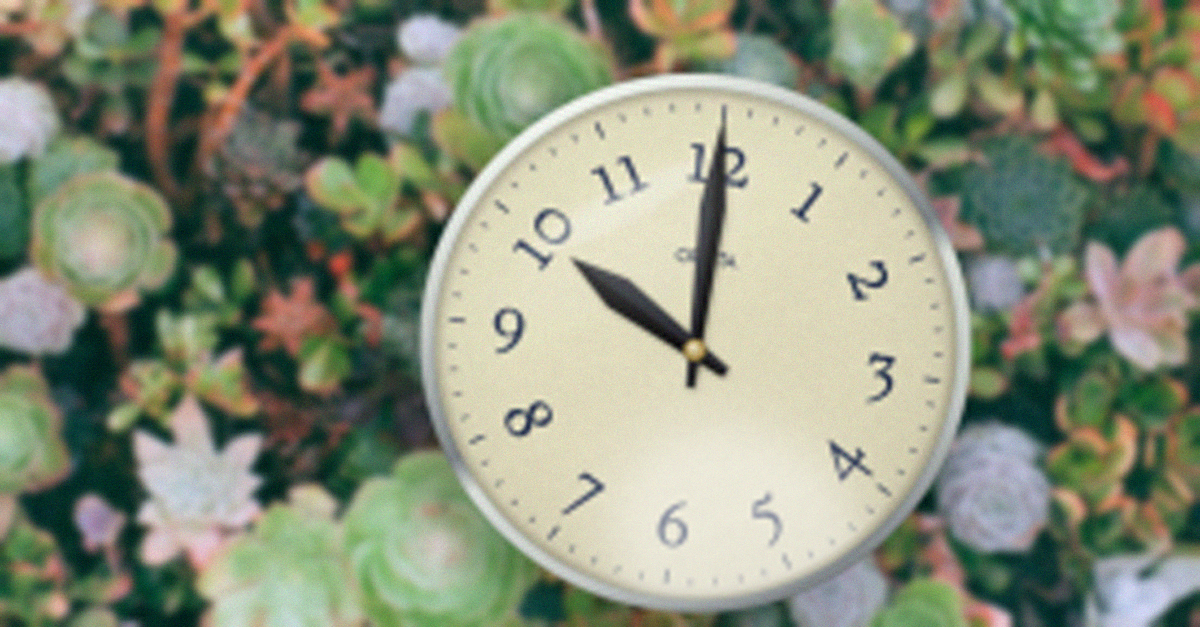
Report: 10 h 00 min
